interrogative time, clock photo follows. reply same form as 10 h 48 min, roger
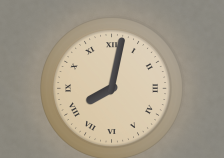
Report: 8 h 02 min
